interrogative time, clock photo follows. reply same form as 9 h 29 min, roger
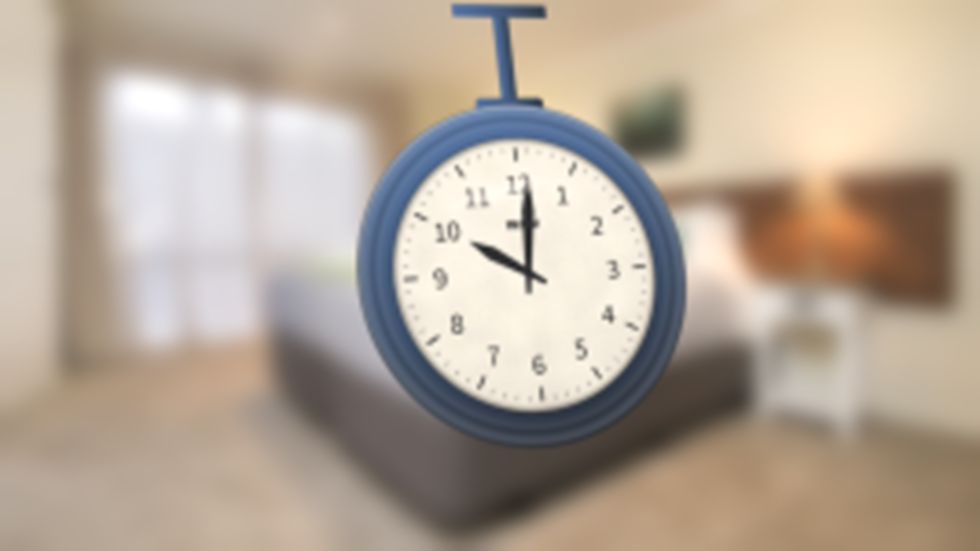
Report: 10 h 01 min
